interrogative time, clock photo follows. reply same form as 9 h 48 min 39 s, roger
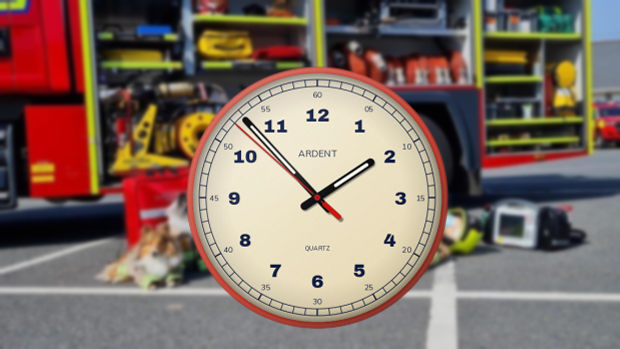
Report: 1 h 52 min 52 s
